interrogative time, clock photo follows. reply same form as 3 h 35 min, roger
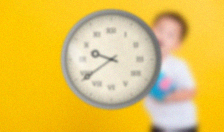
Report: 9 h 39 min
